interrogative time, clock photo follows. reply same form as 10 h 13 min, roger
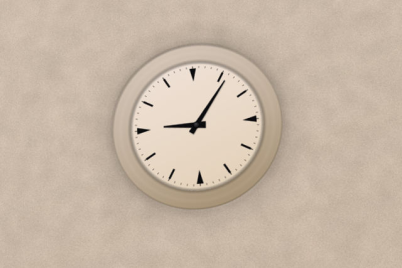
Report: 9 h 06 min
